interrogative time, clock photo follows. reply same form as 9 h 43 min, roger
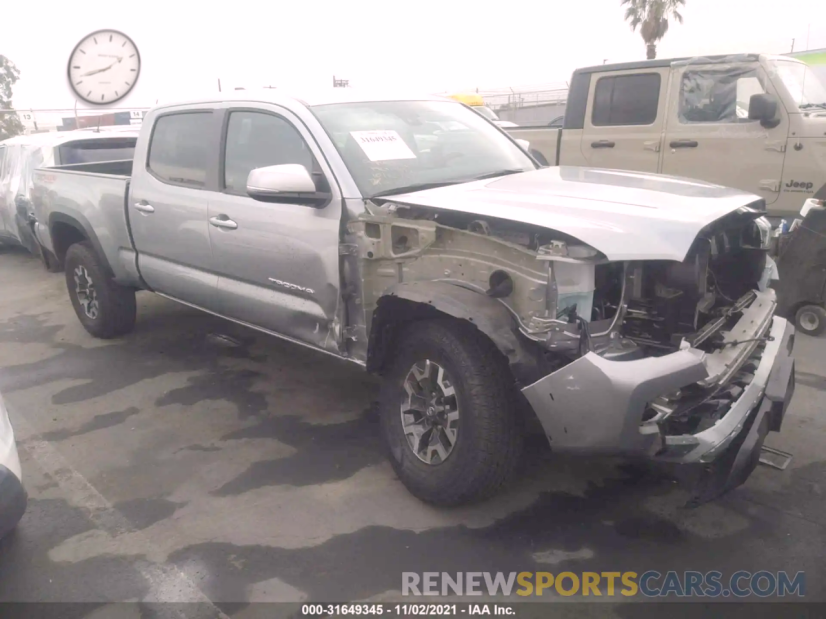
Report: 1 h 42 min
